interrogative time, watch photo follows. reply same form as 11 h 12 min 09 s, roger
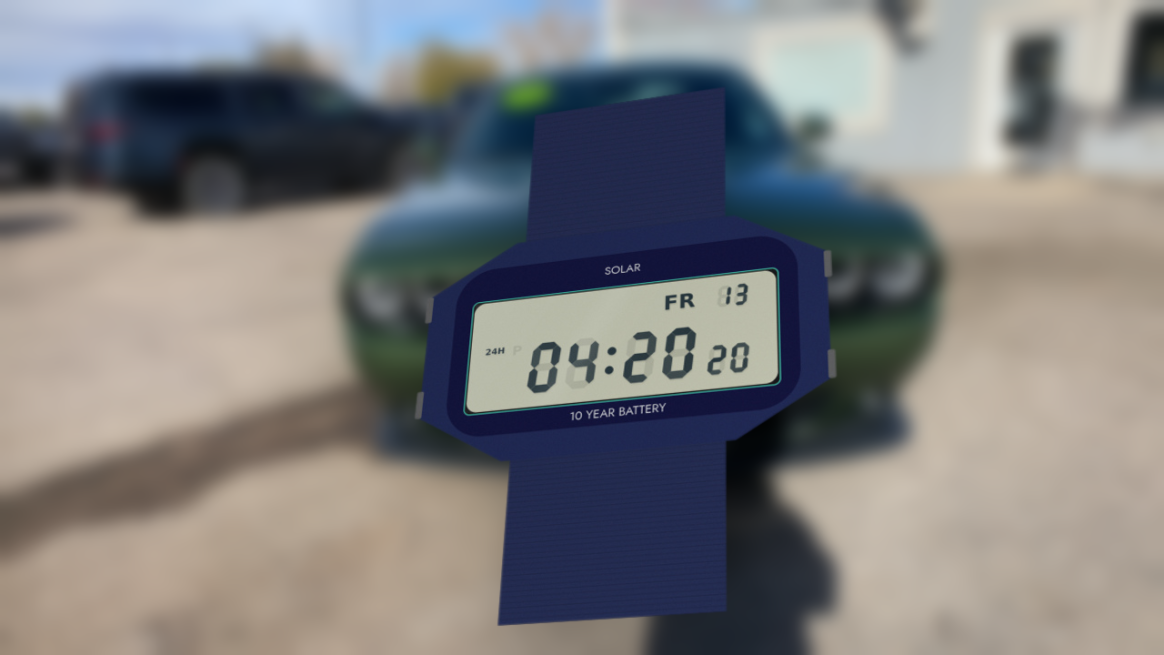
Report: 4 h 20 min 20 s
